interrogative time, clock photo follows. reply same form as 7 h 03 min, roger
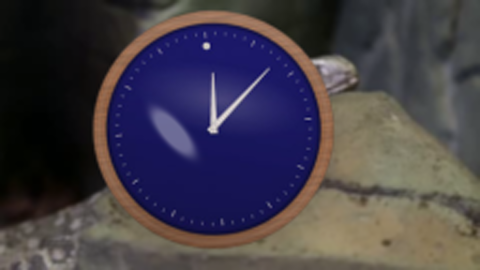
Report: 12 h 08 min
